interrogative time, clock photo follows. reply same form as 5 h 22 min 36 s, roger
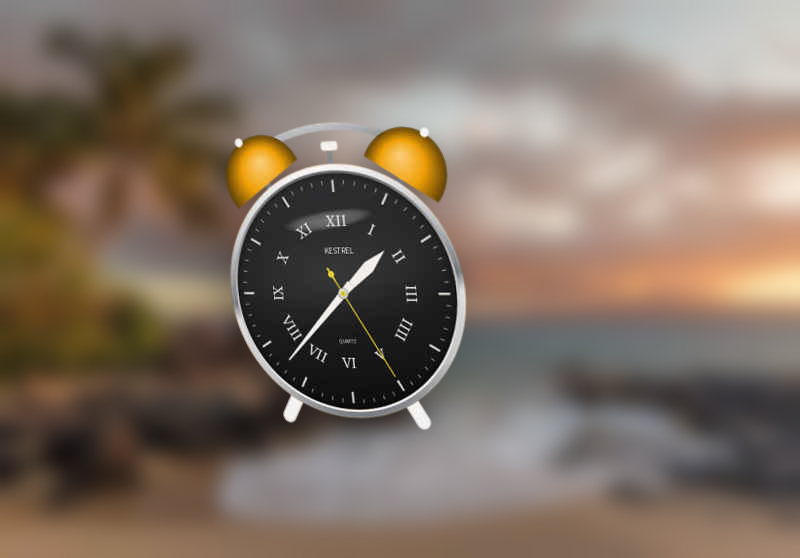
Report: 1 h 37 min 25 s
